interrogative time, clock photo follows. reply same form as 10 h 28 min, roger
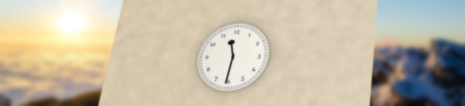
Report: 11 h 31 min
